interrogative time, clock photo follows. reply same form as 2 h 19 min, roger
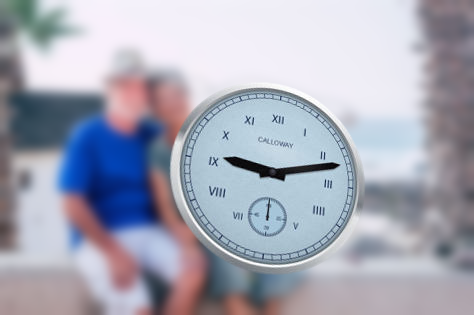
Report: 9 h 12 min
